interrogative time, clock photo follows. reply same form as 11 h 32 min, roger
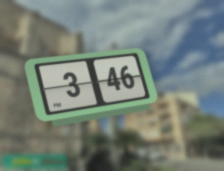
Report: 3 h 46 min
